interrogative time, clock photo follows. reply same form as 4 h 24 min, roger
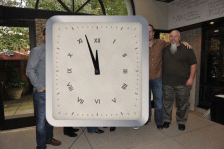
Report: 11 h 57 min
